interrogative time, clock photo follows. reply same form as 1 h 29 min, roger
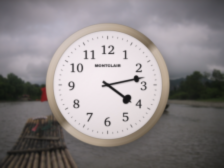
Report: 4 h 13 min
